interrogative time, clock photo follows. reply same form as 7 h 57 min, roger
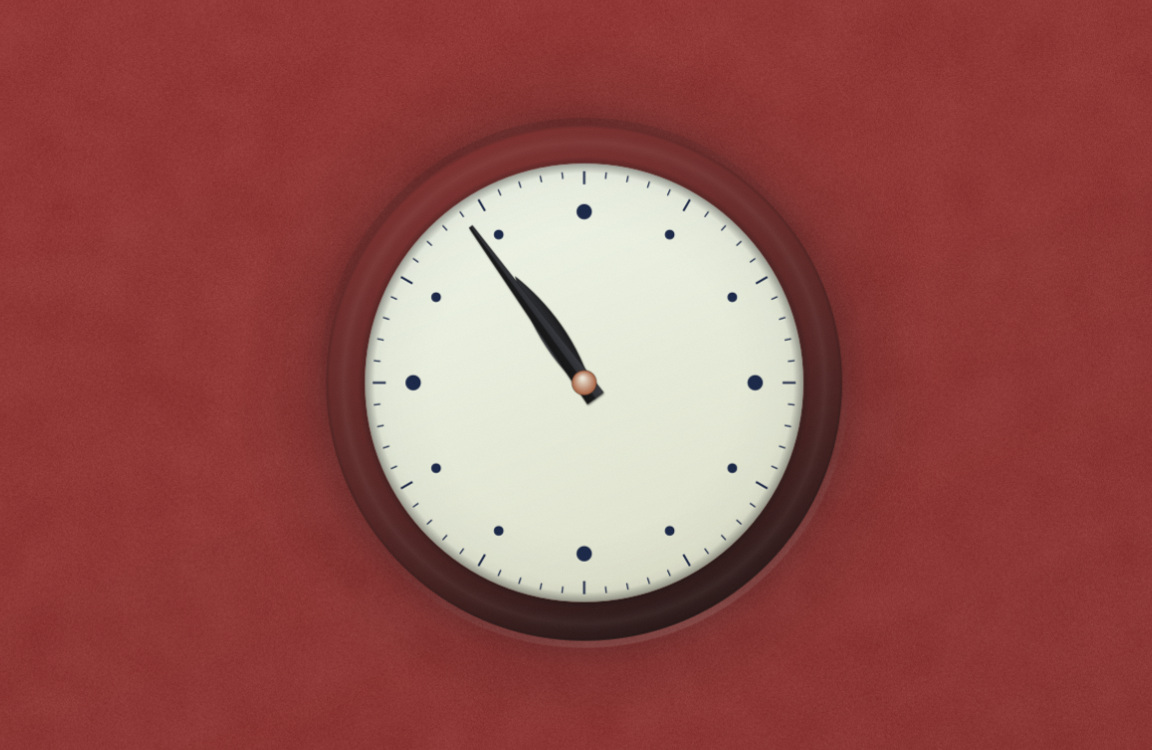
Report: 10 h 54 min
